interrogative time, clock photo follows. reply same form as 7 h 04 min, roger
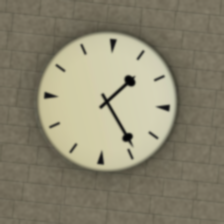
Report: 1 h 24 min
